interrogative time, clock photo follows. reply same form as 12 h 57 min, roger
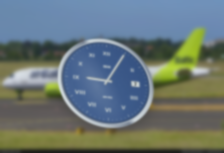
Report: 9 h 05 min
